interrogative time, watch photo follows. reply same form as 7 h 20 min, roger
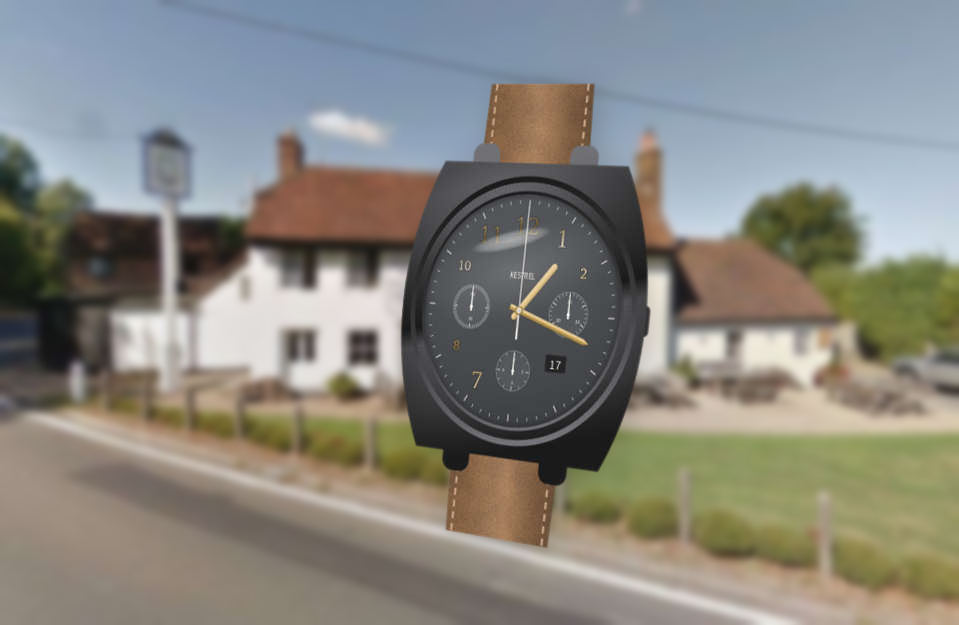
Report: 1 h 18 min
